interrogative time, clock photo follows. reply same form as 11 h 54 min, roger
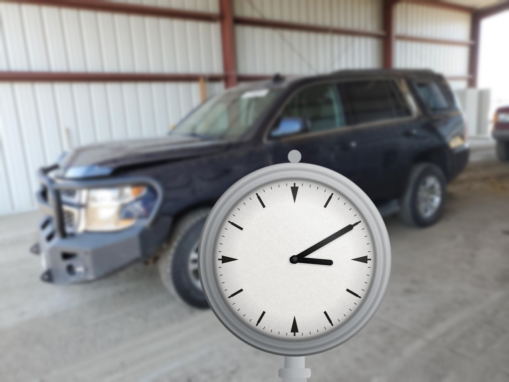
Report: 3 h 10 min
